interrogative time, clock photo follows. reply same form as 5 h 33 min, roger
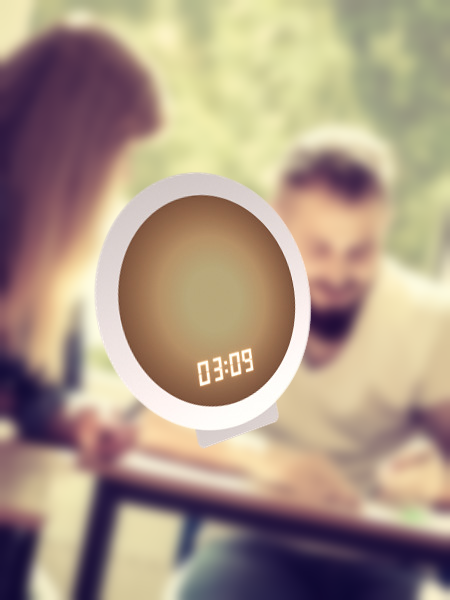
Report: 3 h 09 min
